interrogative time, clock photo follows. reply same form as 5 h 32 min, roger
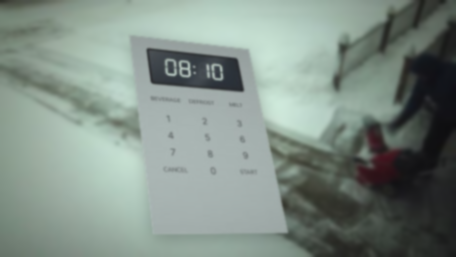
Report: 8 h 10 min
